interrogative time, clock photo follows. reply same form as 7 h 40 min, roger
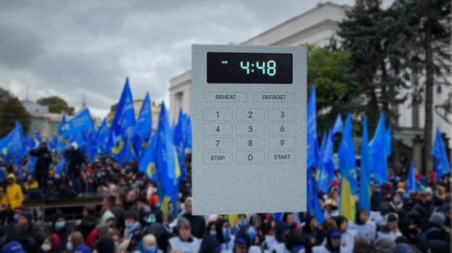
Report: 4 h 48 min
